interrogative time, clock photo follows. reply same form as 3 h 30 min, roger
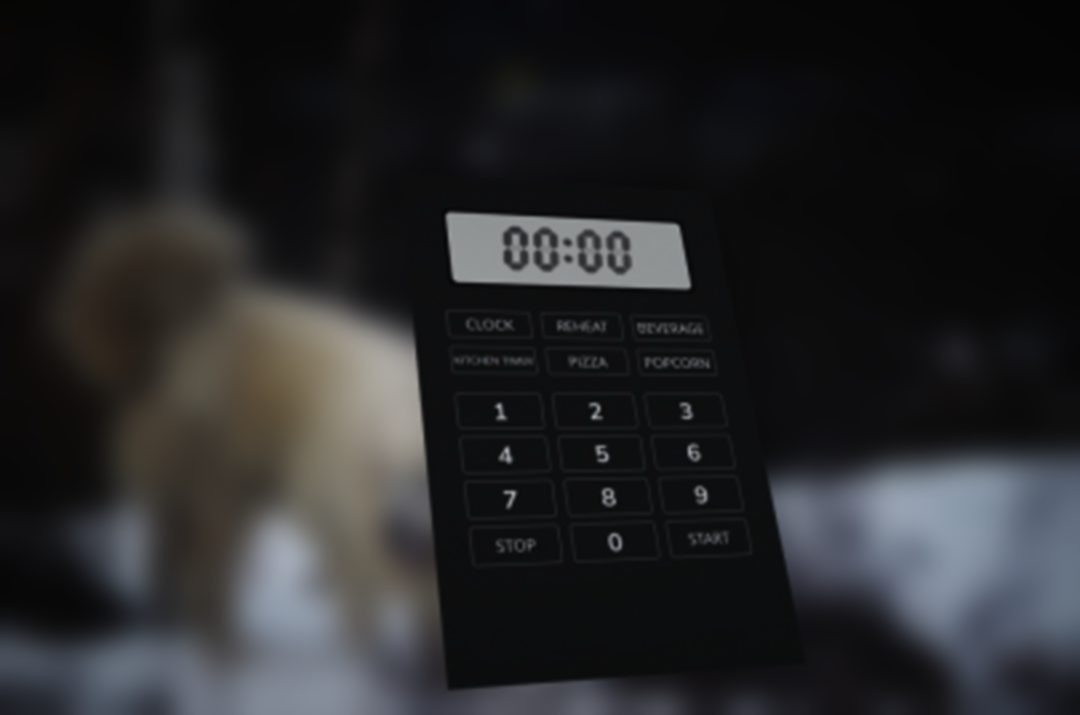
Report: 0 h 00 min
